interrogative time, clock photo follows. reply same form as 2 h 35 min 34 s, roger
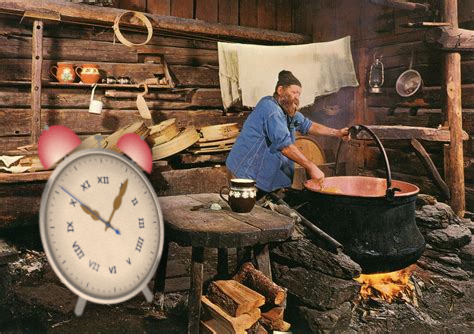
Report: 10 h 05 min 51 s
